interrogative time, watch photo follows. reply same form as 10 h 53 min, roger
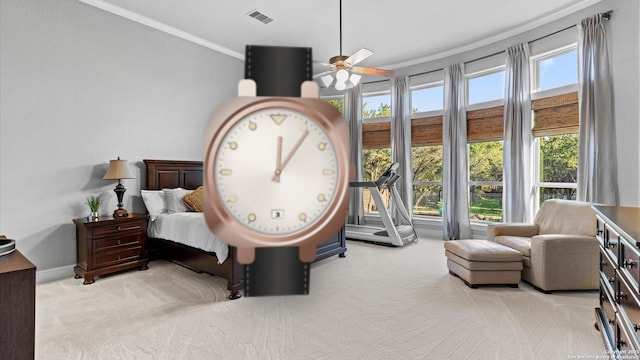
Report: 12 h 06 min
